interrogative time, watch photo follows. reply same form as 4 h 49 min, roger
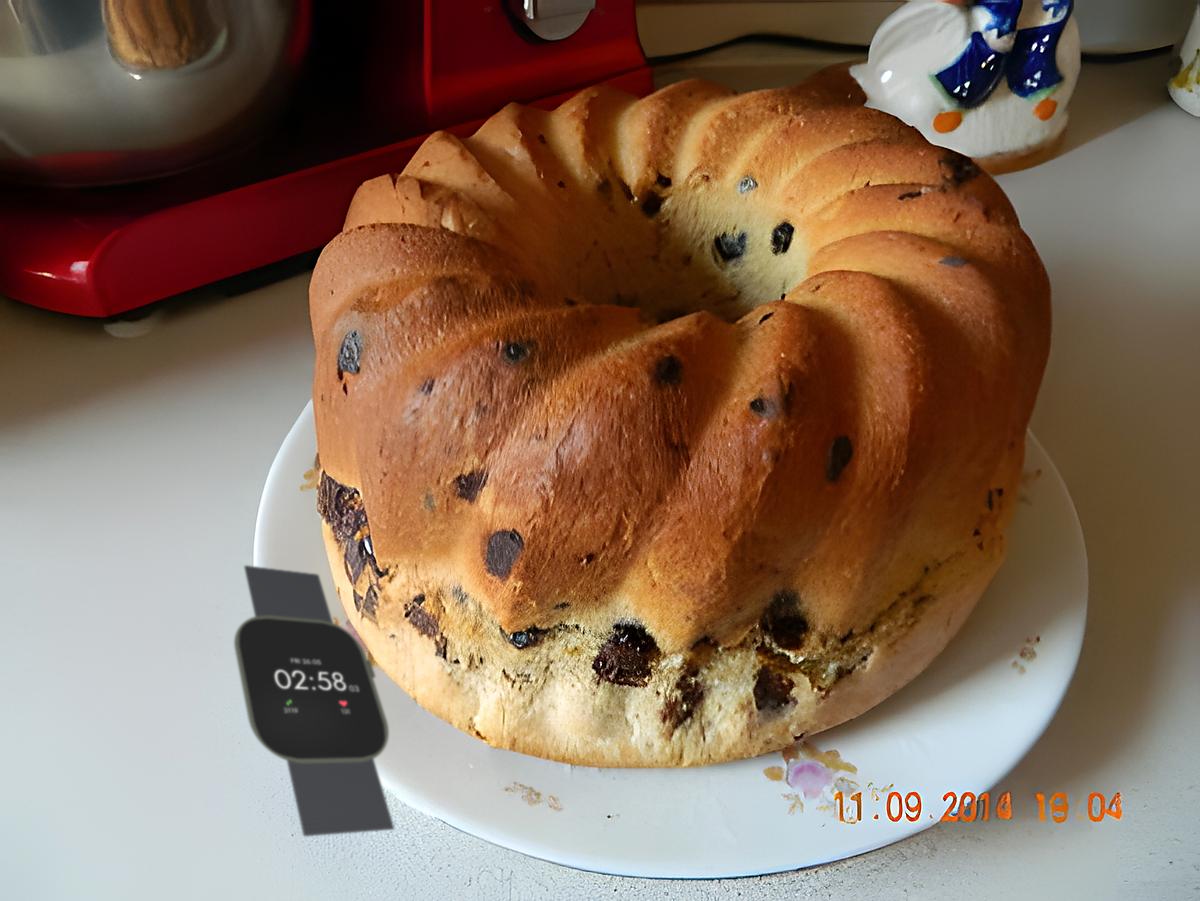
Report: 2 h 58 min
